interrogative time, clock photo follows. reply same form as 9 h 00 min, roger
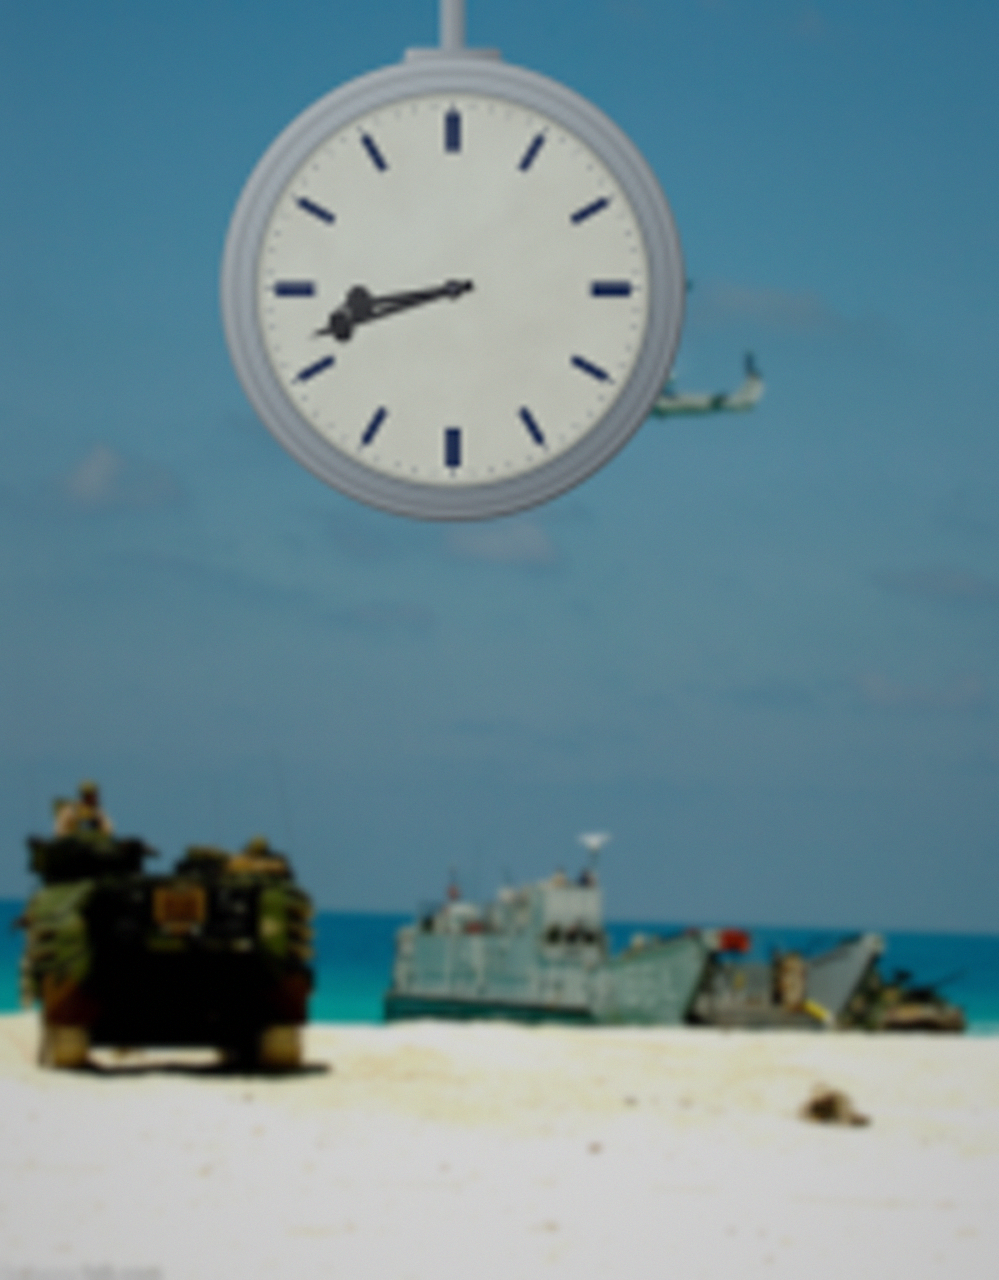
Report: 8 h 42 min
